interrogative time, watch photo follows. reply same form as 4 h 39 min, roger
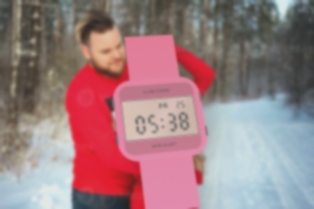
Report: 5 h 38 min
